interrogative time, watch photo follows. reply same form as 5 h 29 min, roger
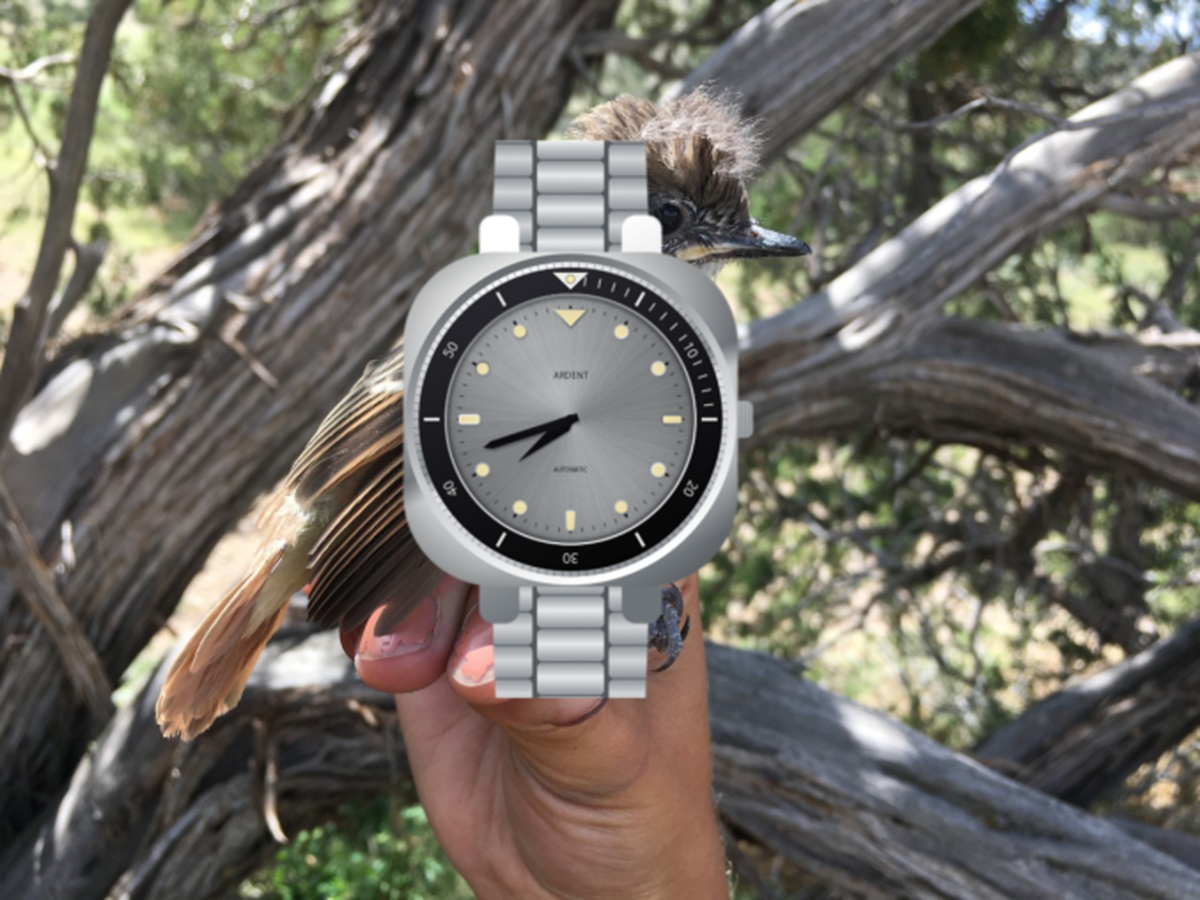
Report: 7 h 42 min
